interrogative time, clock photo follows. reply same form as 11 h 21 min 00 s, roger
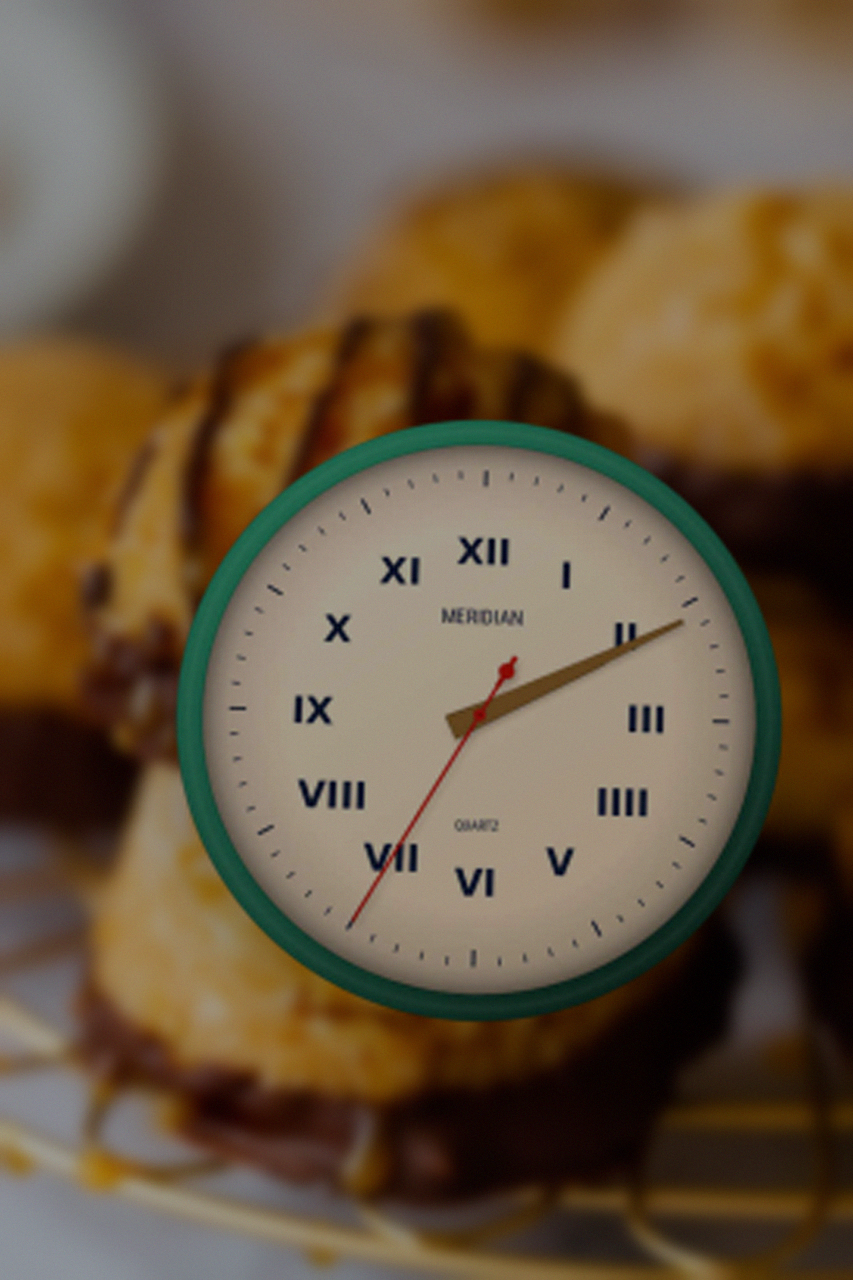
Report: 2 h 10 min 35 s
